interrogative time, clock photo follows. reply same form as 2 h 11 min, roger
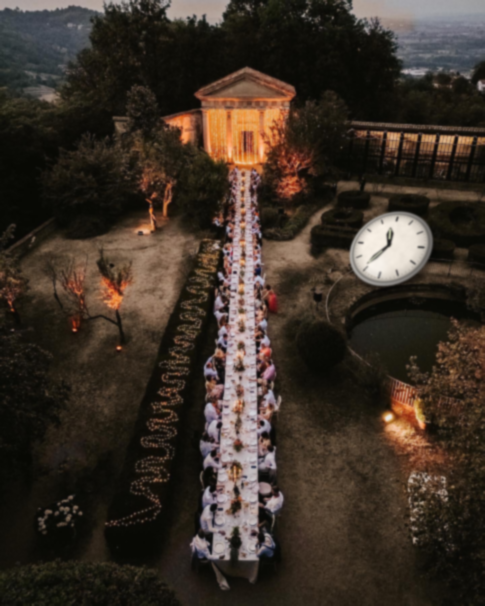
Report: 11 h 36 min
